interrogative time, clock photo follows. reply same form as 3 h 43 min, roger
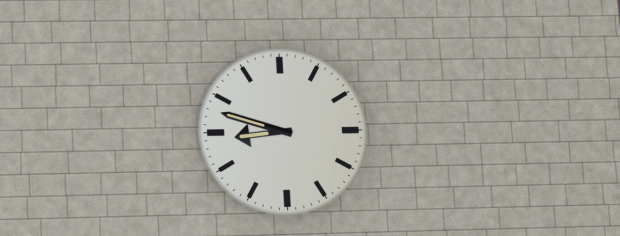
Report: 8 h 48 min
